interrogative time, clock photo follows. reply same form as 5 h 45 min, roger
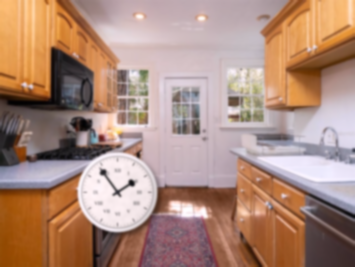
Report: 1 h 54 min
